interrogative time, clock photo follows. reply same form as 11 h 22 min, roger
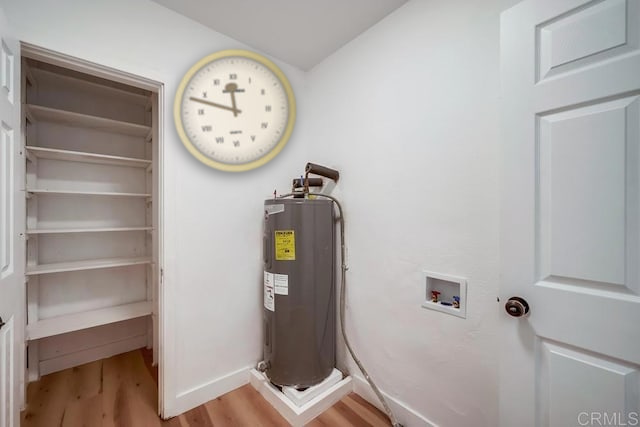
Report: 11 h 48 min
